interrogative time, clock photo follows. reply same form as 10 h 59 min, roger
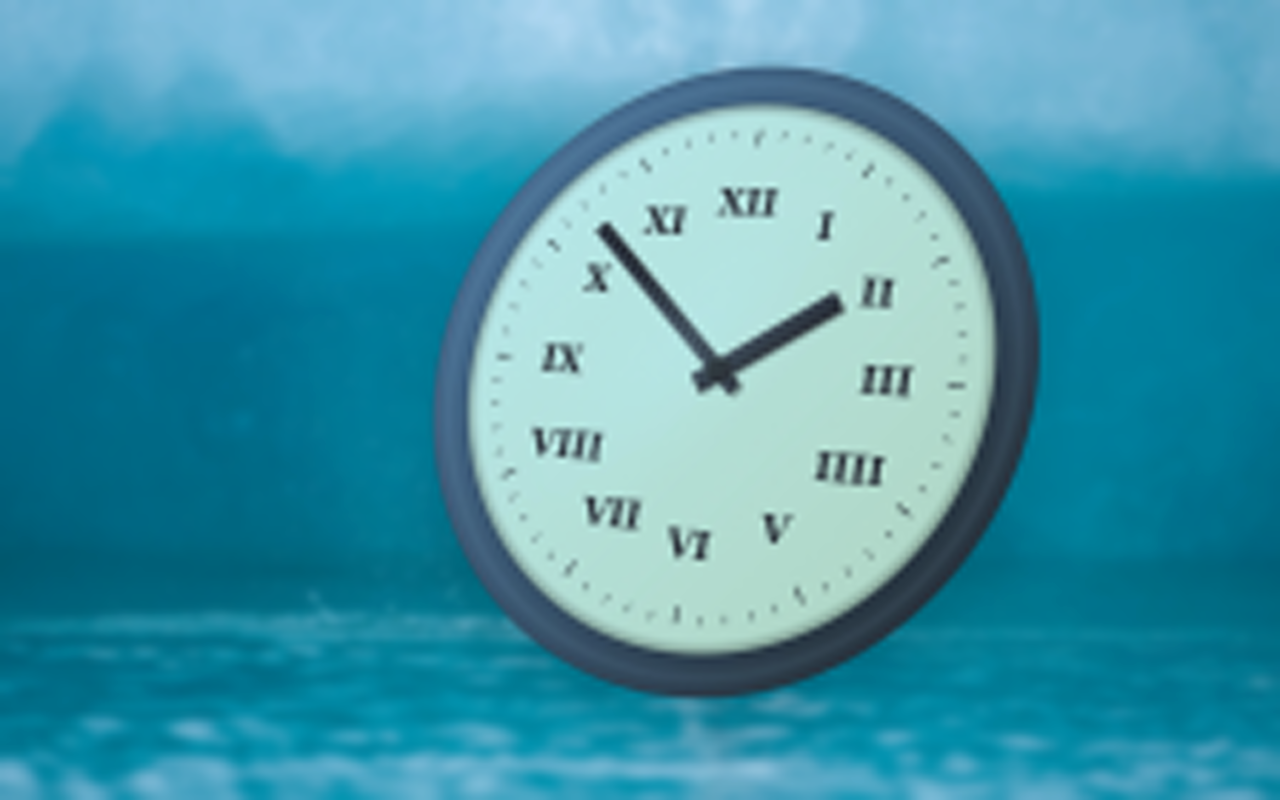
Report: 1 h 52 min
